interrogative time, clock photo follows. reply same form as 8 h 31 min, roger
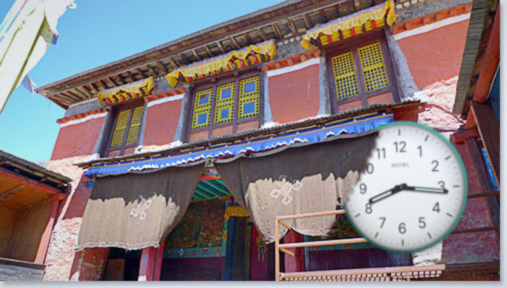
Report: 8 h 16 min
